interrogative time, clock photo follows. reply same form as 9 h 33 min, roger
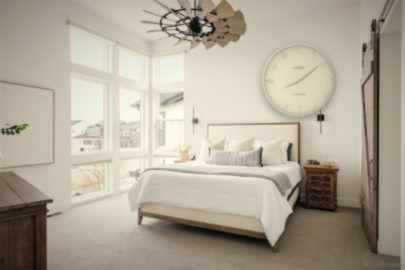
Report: 8 h 09 min
